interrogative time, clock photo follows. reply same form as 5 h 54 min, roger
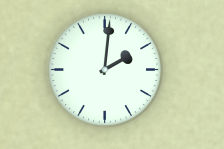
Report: 2 h 01 min
